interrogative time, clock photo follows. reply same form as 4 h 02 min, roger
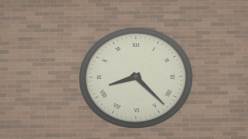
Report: 8 h 23 min
